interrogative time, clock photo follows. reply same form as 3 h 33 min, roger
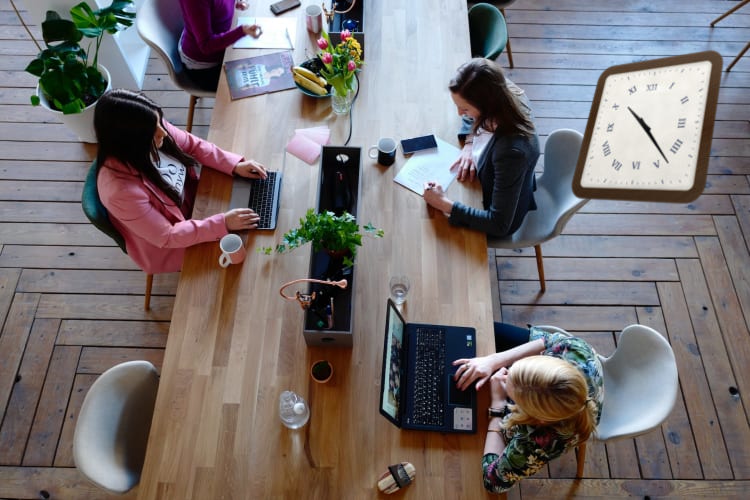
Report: 10 h 23 min
